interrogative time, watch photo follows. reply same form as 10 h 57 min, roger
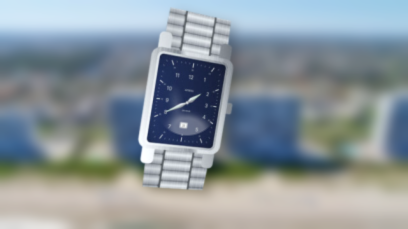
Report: 1 h 40 min
